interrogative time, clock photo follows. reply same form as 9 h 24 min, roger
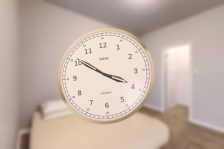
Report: 3 h 51 min
